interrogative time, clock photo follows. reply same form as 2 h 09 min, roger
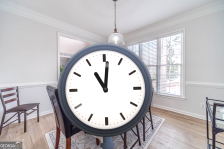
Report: 11 h 01 min
